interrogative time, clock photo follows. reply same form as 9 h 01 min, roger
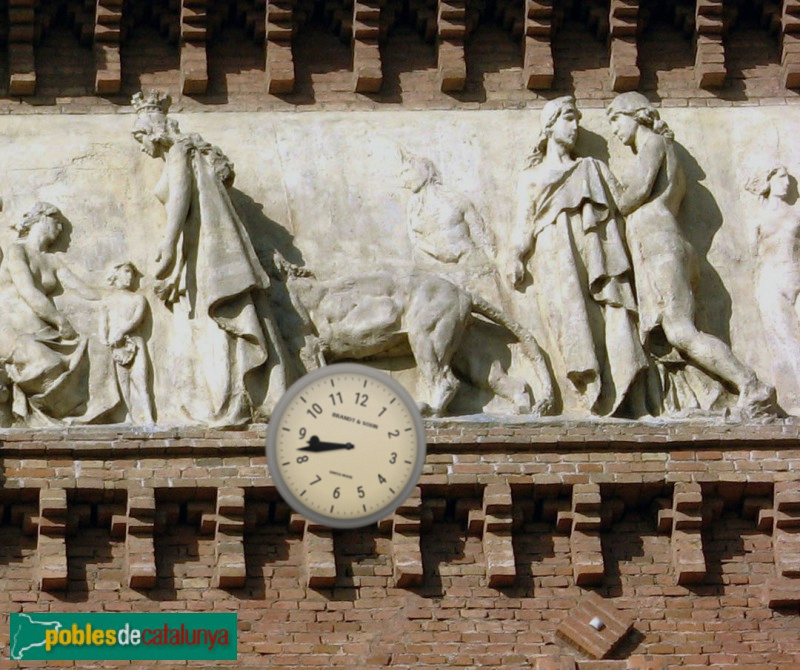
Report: 8 h 42 min
